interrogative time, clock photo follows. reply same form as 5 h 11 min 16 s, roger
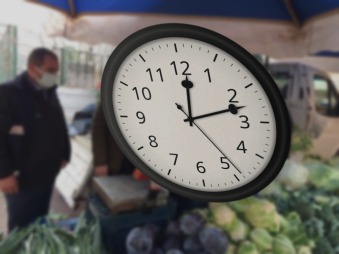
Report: 12 h 12 min 24 s
